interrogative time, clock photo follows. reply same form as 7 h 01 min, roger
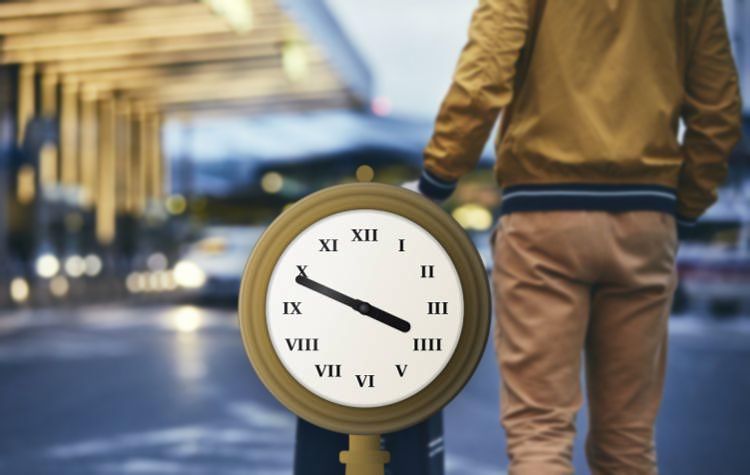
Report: 3 h 49 min
